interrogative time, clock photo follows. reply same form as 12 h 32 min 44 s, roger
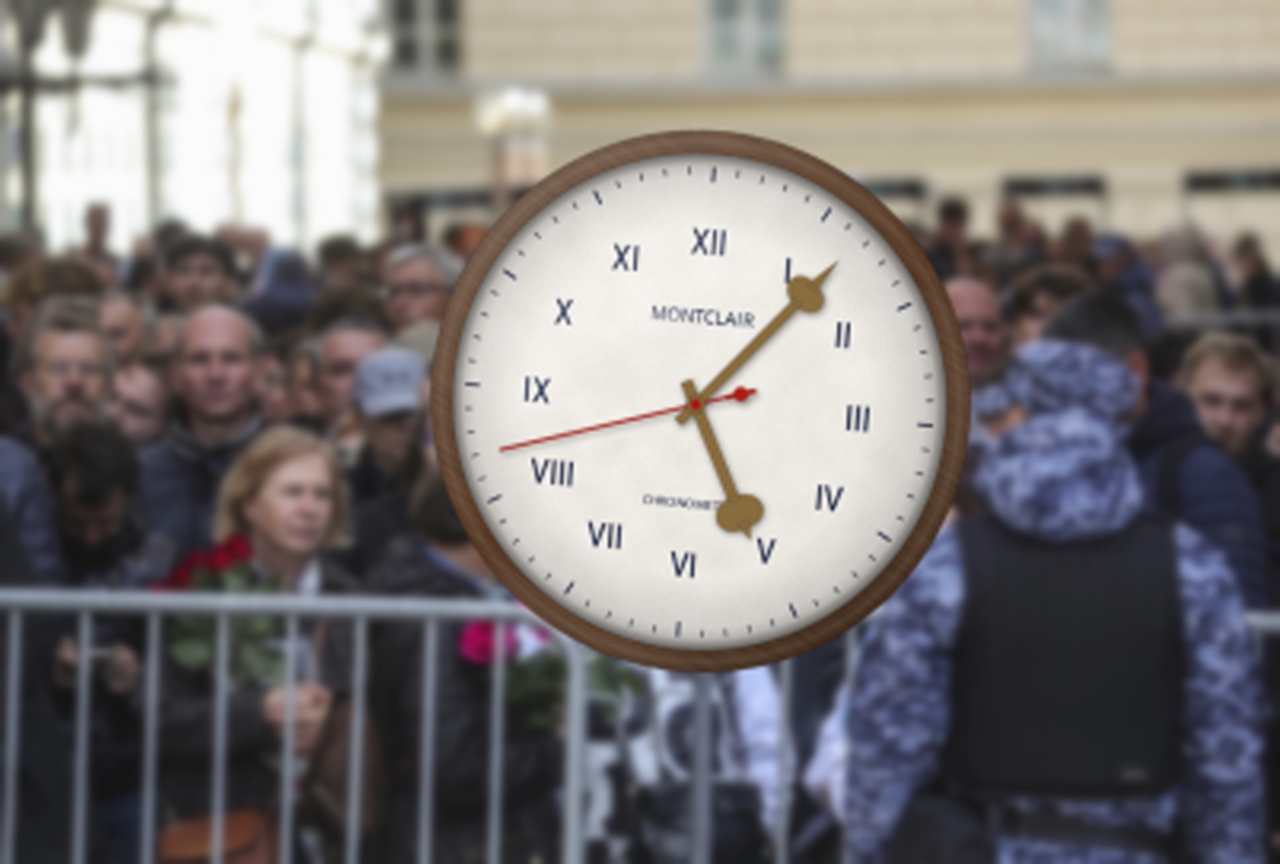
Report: 5 h 06 min 42 s
